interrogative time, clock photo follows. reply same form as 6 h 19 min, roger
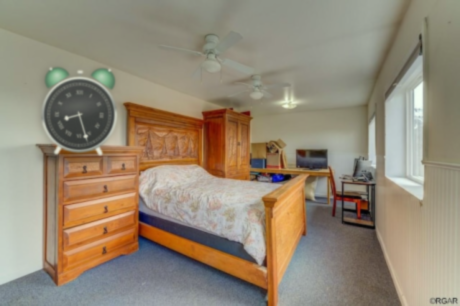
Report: 8 h 27 min
